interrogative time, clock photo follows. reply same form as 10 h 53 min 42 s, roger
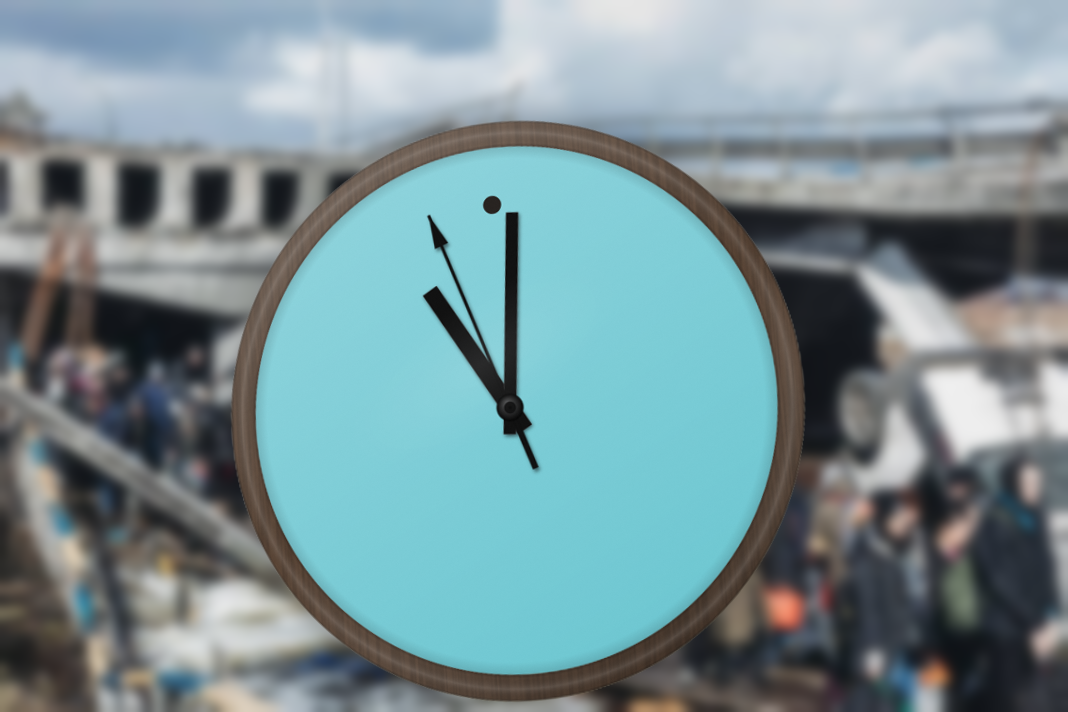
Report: 11 h 00 min 57 s
